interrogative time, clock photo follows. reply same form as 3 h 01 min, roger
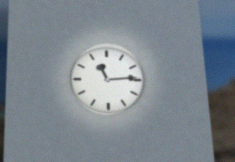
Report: 11 h 14 min
